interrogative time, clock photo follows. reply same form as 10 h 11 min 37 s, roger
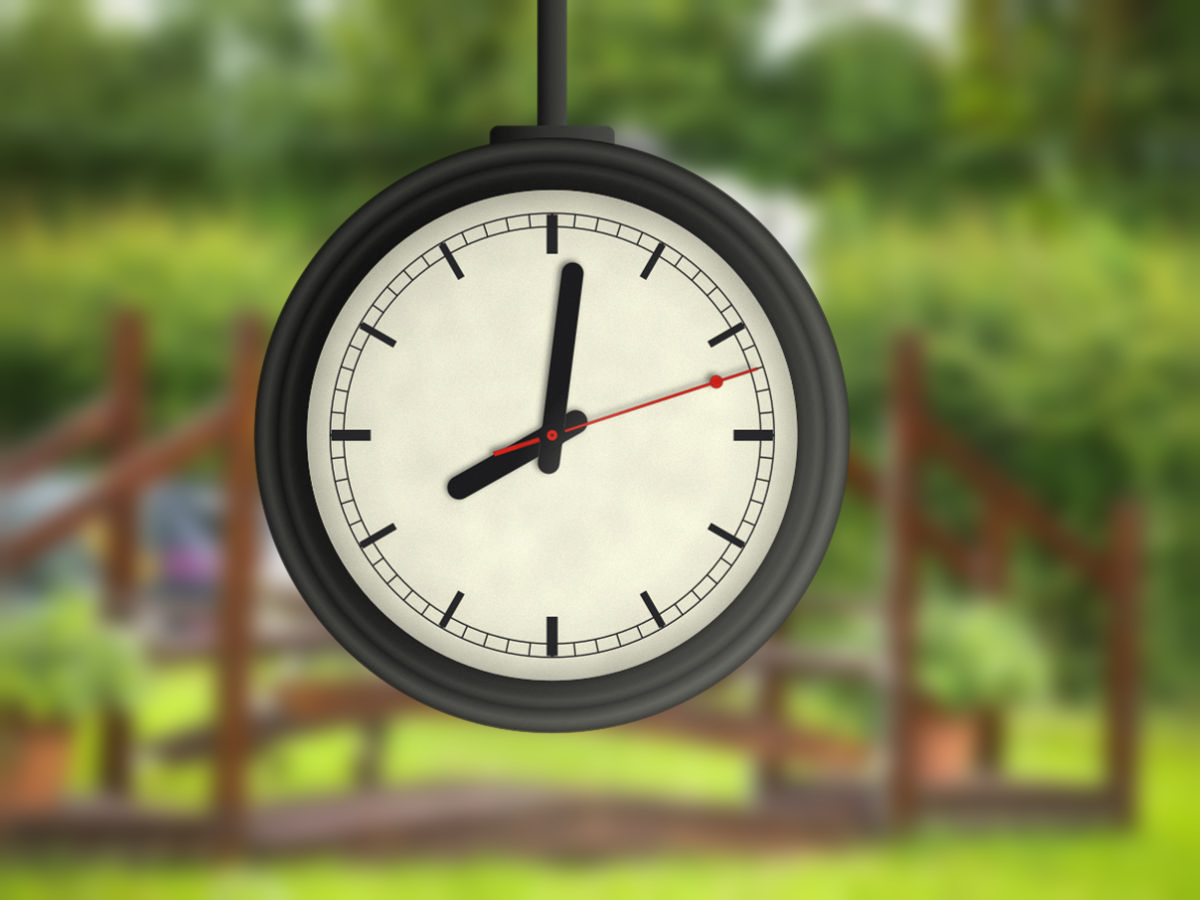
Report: 8 h 01 min 12 s
